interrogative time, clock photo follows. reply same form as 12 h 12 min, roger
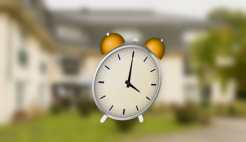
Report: 4 h 00 min
